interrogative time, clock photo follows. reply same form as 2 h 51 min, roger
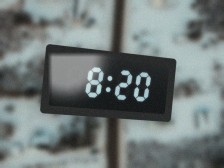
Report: 8 h 20 min
